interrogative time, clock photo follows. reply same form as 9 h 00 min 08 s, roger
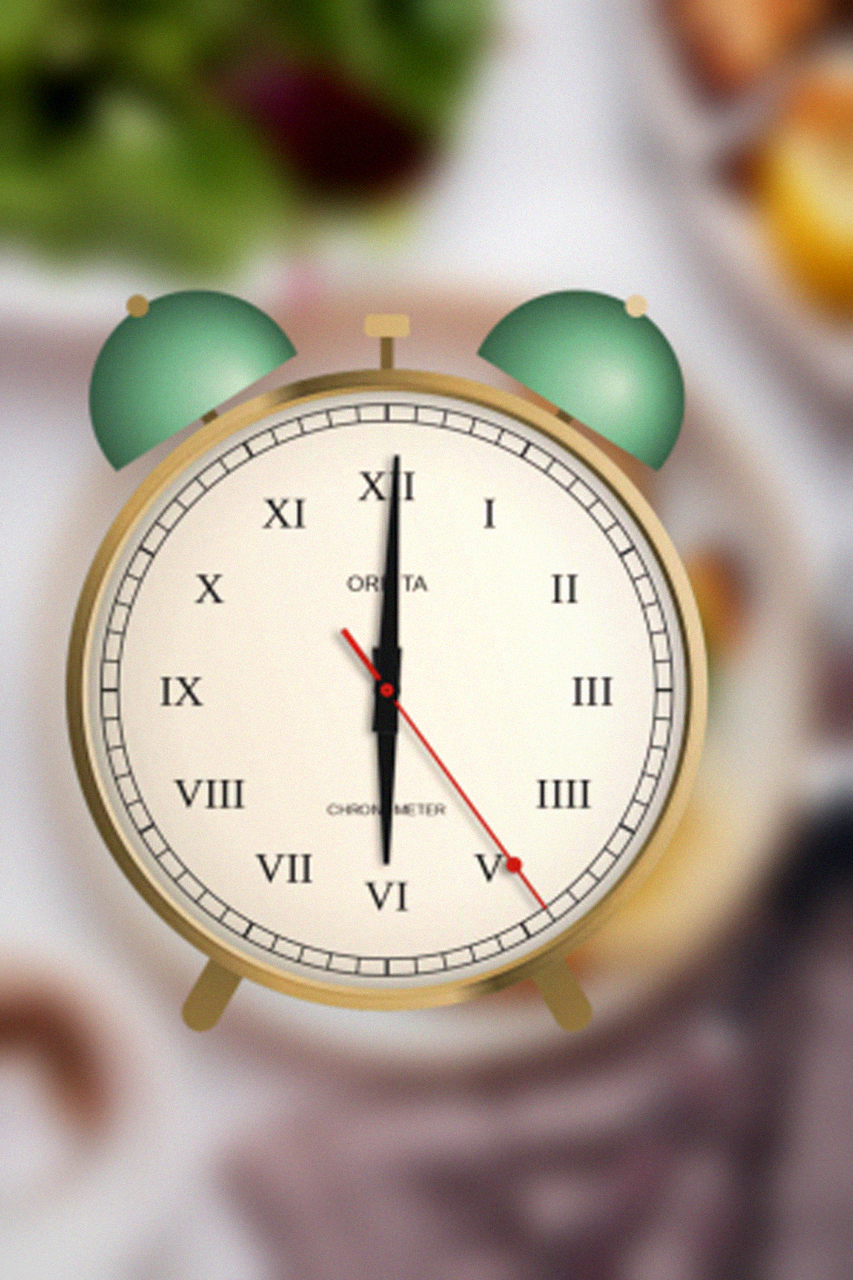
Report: 6 h 00 min 24 s
